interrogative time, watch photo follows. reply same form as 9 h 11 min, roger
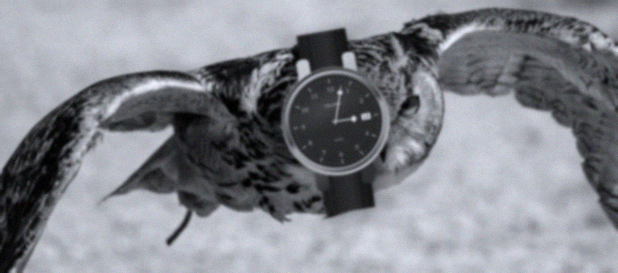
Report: 3 h 03 min
